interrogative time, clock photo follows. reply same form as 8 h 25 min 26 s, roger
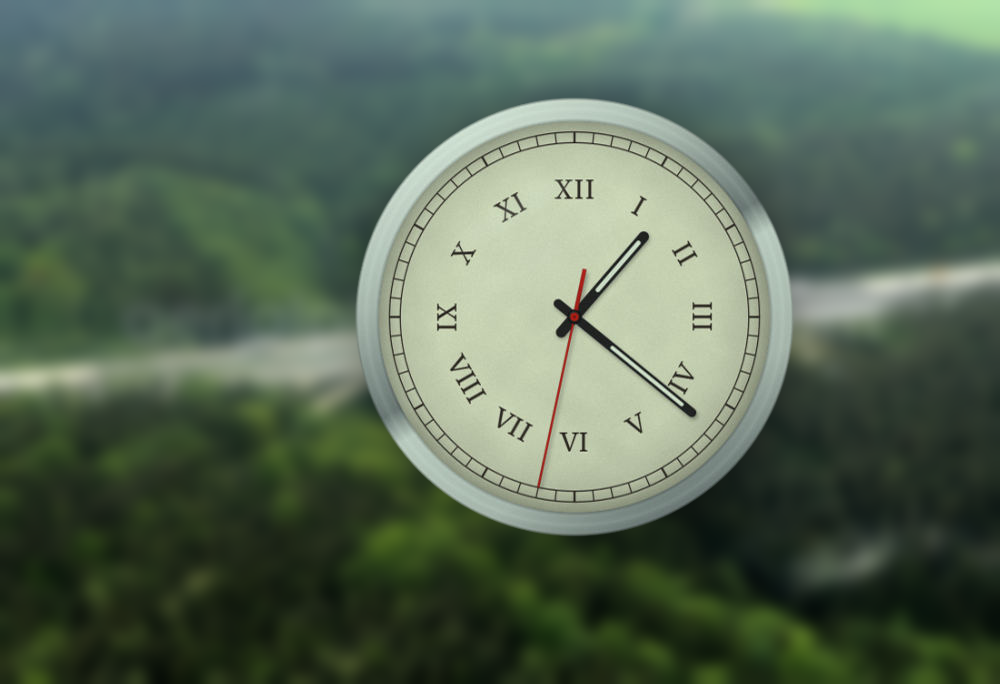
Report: 1 h 21 min 32 s
